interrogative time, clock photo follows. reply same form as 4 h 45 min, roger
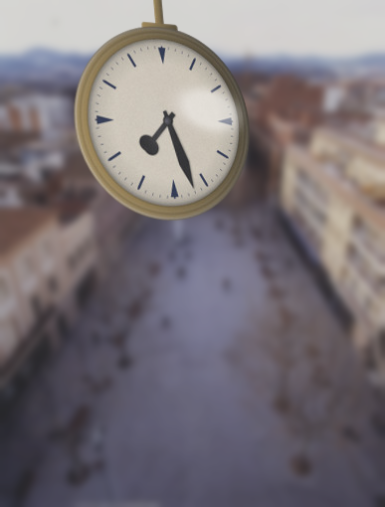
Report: 7 h 27 min
